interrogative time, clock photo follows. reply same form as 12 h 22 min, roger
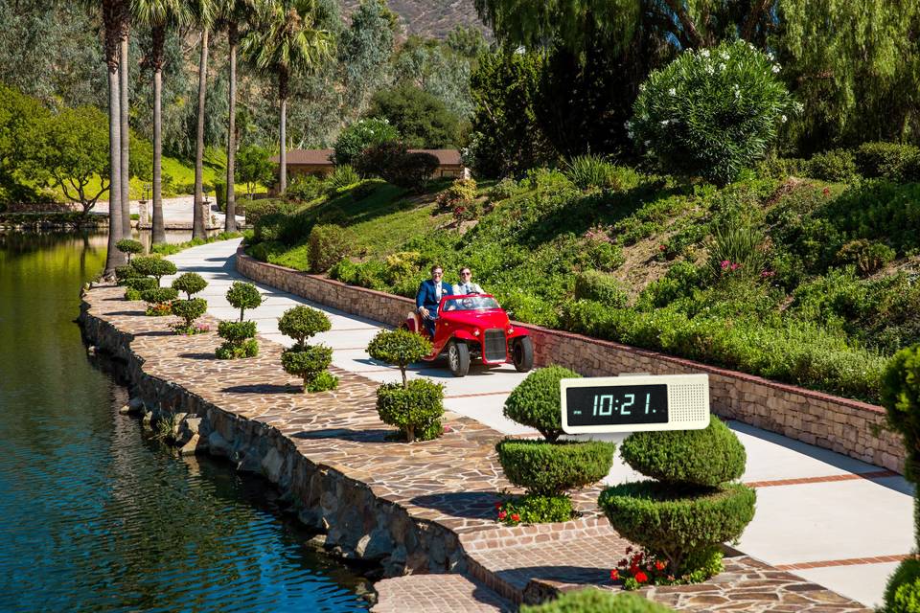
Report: 10 h 21 min
